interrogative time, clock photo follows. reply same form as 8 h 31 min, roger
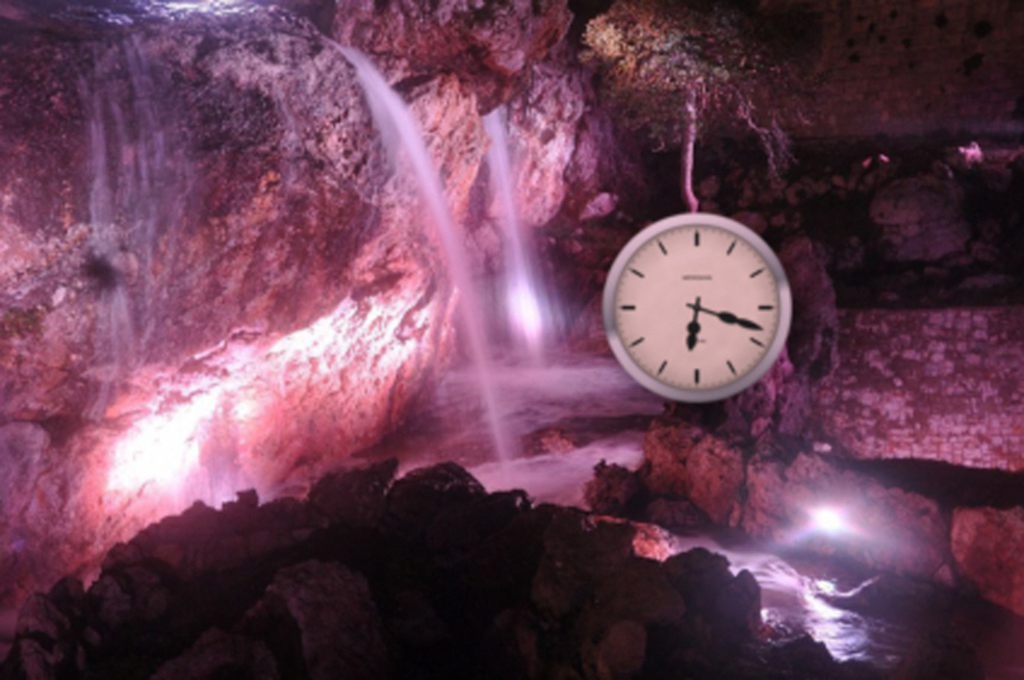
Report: 6 h 18 min
